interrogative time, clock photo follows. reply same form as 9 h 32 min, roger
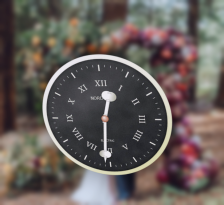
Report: 12 h 31 min
